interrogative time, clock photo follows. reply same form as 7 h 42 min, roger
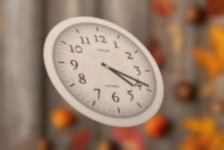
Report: 4 h 19 min
